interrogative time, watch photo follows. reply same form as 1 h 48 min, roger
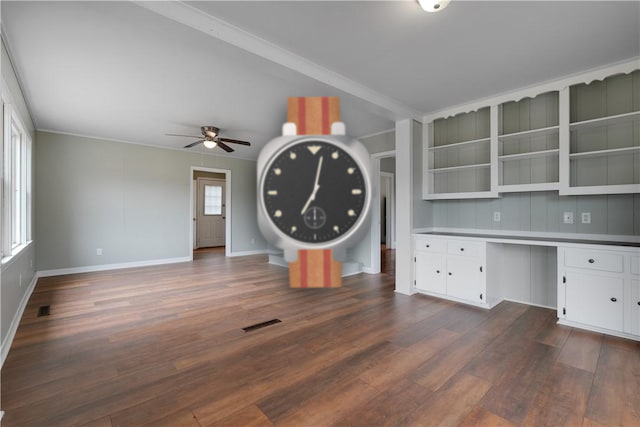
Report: 7 h 02 min
